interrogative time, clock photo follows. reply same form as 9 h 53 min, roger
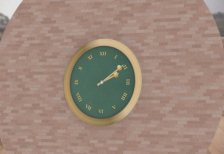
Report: 2 h 09 min
